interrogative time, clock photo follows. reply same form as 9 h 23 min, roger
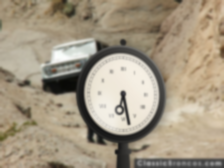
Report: 6 h 28 min
